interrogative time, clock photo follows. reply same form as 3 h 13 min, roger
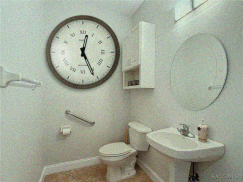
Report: 12 h 26 min
